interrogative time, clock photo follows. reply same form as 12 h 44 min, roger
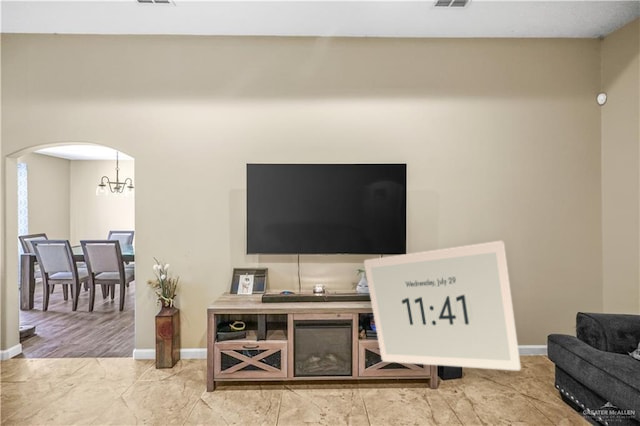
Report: 11 h 41 min
